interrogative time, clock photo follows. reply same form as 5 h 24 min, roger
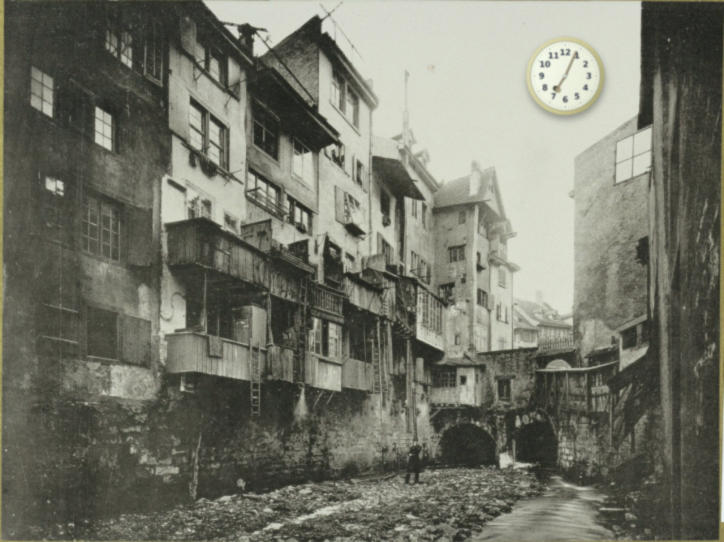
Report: 7 h 04 min
